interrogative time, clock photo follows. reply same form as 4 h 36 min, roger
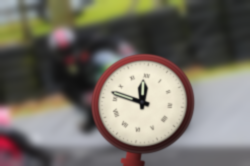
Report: 11 h 47 min
